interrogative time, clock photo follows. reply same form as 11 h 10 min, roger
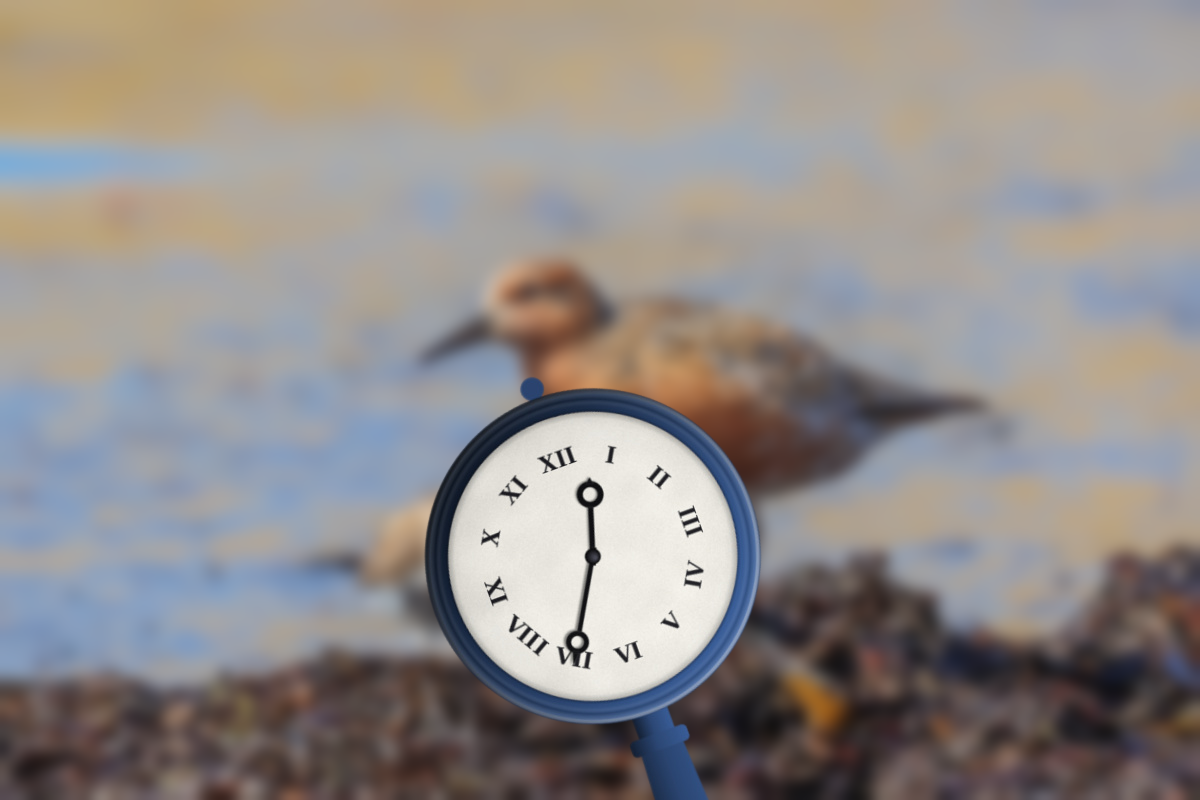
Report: 12 h 35 min
